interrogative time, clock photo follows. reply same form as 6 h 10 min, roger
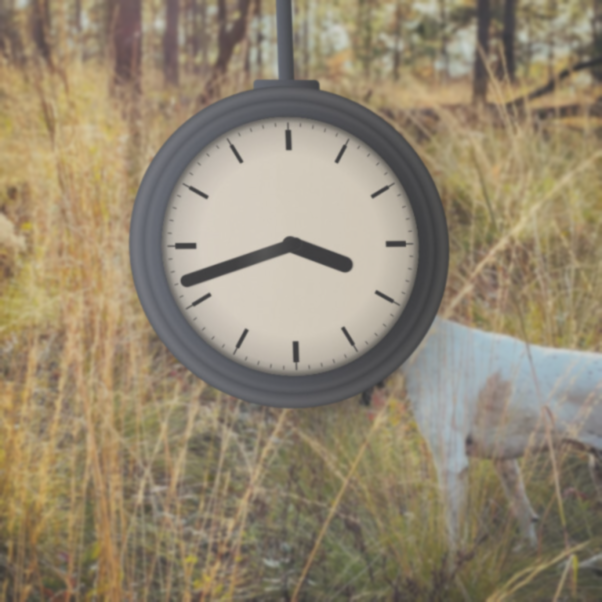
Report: 3 h 42 min
